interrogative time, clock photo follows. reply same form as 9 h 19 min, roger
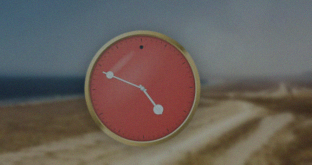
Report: 4 h 49 min
